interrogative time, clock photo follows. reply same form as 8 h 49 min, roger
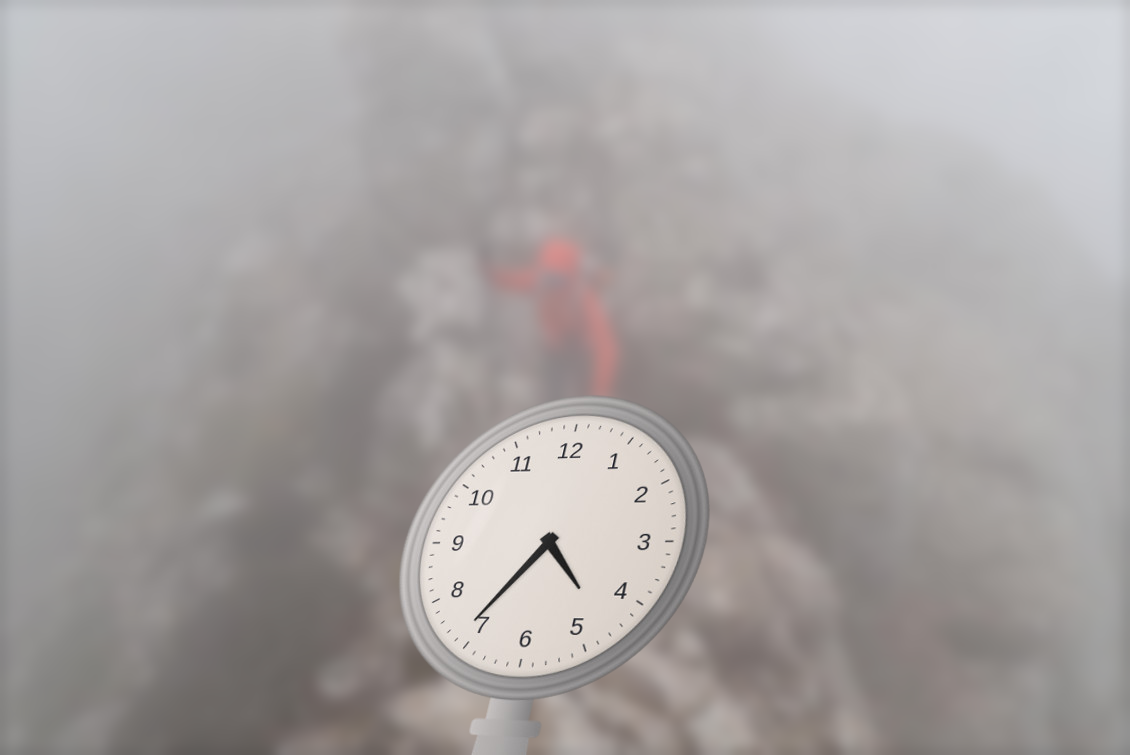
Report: 4 h 36 min
